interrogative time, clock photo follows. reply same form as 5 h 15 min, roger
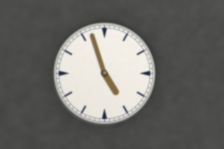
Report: 4 h 57 min
